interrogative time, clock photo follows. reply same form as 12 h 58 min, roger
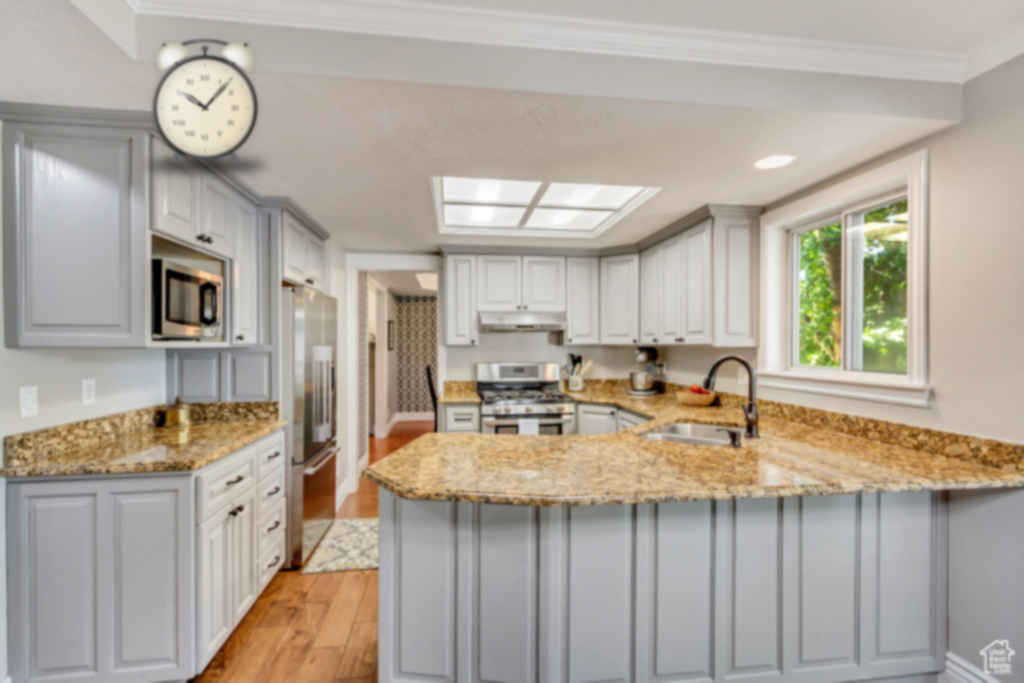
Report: 10 h 07 min
